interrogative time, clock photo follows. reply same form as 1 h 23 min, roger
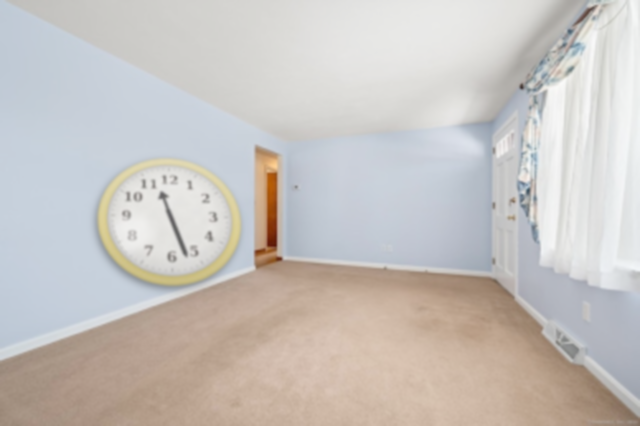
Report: 11 h 27 min
